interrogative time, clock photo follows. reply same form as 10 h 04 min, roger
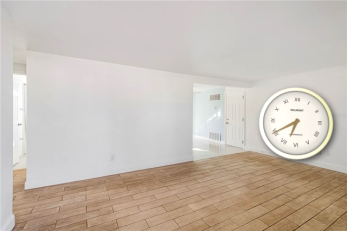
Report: 6 h 40 min
